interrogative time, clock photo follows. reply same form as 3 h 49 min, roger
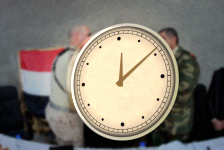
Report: 12 h 09 min
